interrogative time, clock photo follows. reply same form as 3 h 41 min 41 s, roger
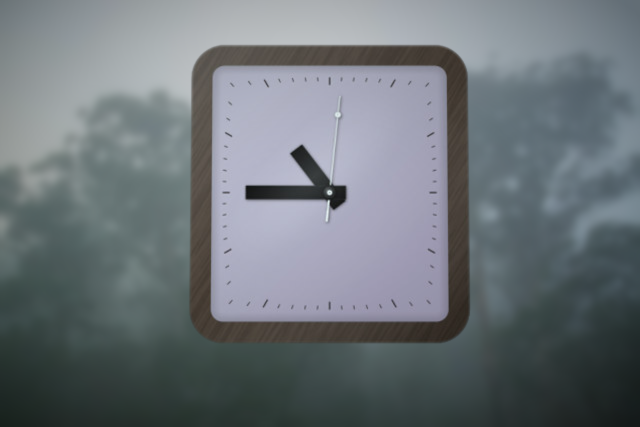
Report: 10 h 45 min 01 s
